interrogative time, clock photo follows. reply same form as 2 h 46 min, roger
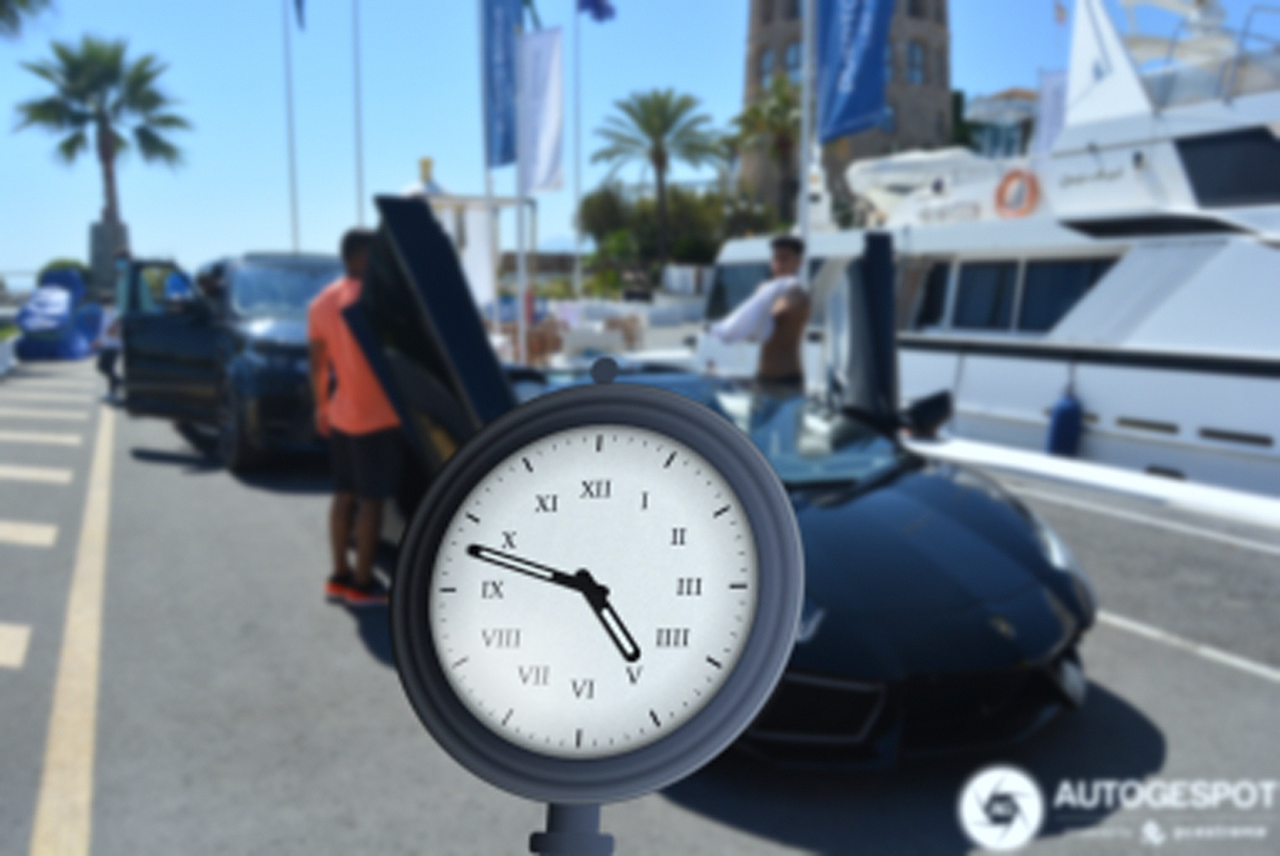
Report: 4 h 48 min
